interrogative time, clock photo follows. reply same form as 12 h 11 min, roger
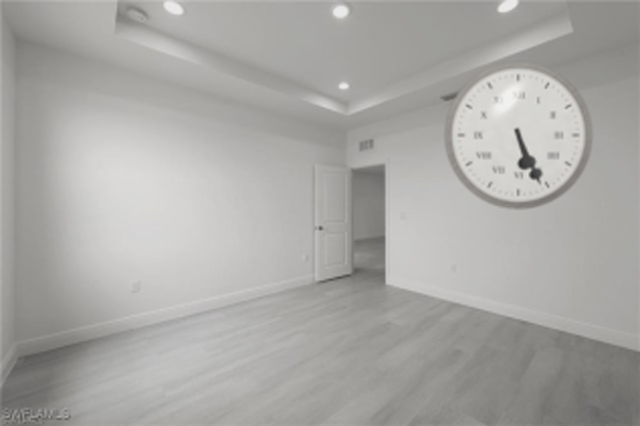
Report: 5 h 26 min
